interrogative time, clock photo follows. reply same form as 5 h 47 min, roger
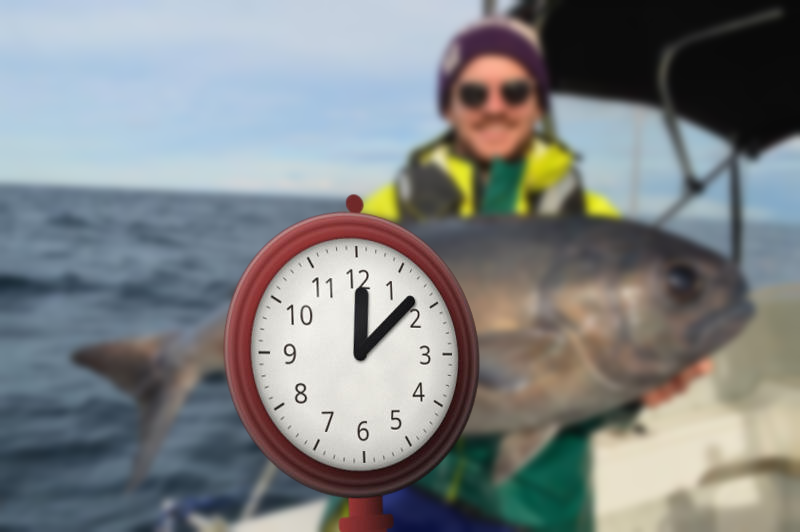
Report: 12 h 08 min
